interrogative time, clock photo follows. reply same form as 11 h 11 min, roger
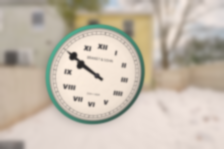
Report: 9 h 50 min
